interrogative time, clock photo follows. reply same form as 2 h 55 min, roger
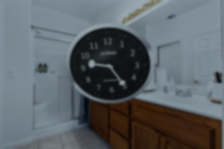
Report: 9 h 25 min
